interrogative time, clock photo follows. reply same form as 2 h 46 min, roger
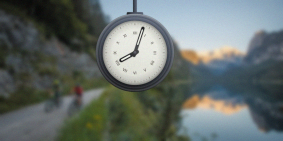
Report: 8 h 03 min
